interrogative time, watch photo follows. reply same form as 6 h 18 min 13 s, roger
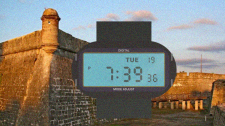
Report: 7 h 39 min 36 s
